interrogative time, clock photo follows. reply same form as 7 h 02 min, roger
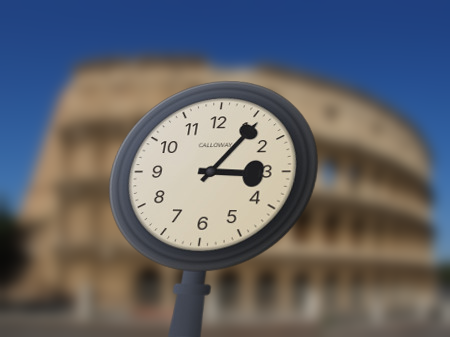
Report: 3 h 06 min
